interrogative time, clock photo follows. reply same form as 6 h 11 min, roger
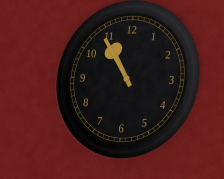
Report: 10 h 54 min
